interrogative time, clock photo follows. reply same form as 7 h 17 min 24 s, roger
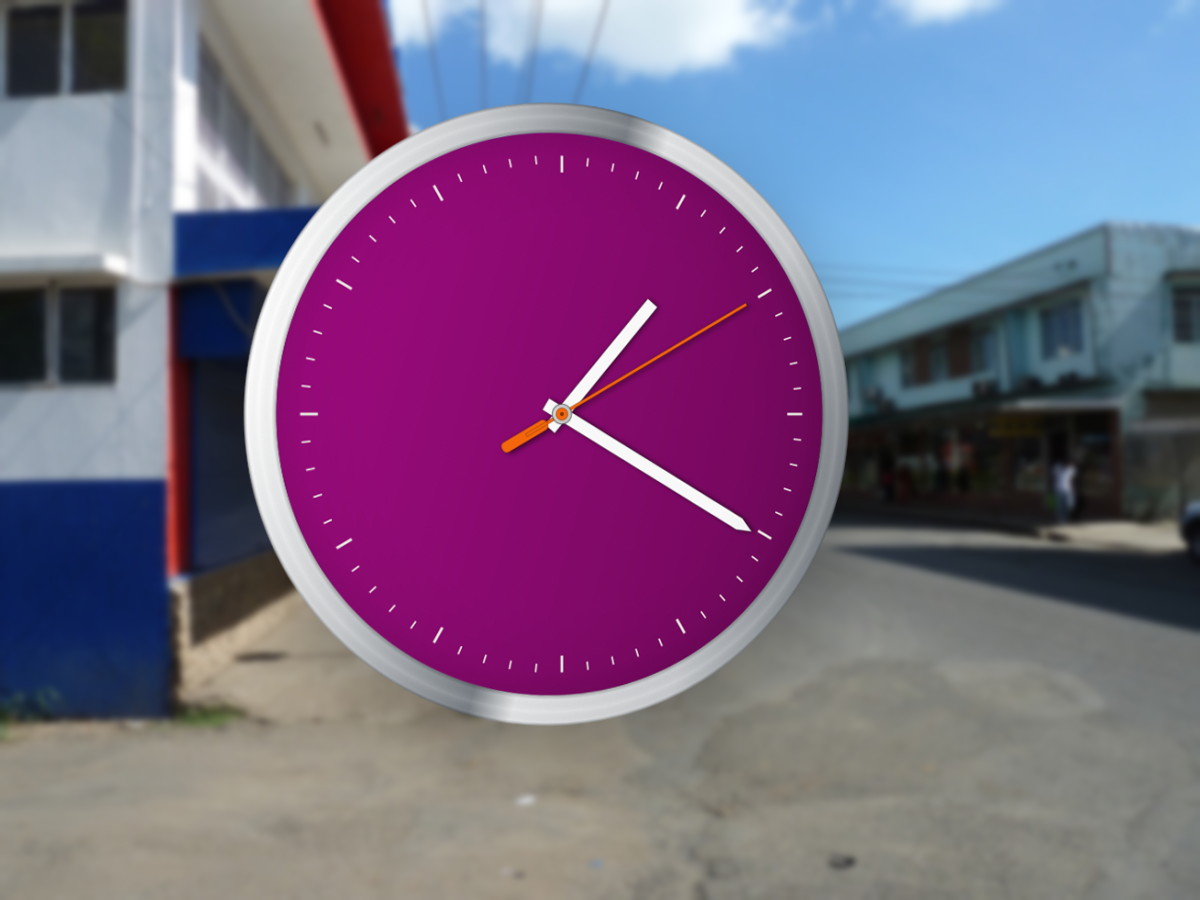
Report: 1 h 20 min 10 s
